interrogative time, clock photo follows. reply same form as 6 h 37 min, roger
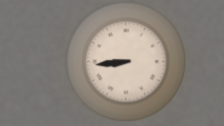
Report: 8 h 44 min
